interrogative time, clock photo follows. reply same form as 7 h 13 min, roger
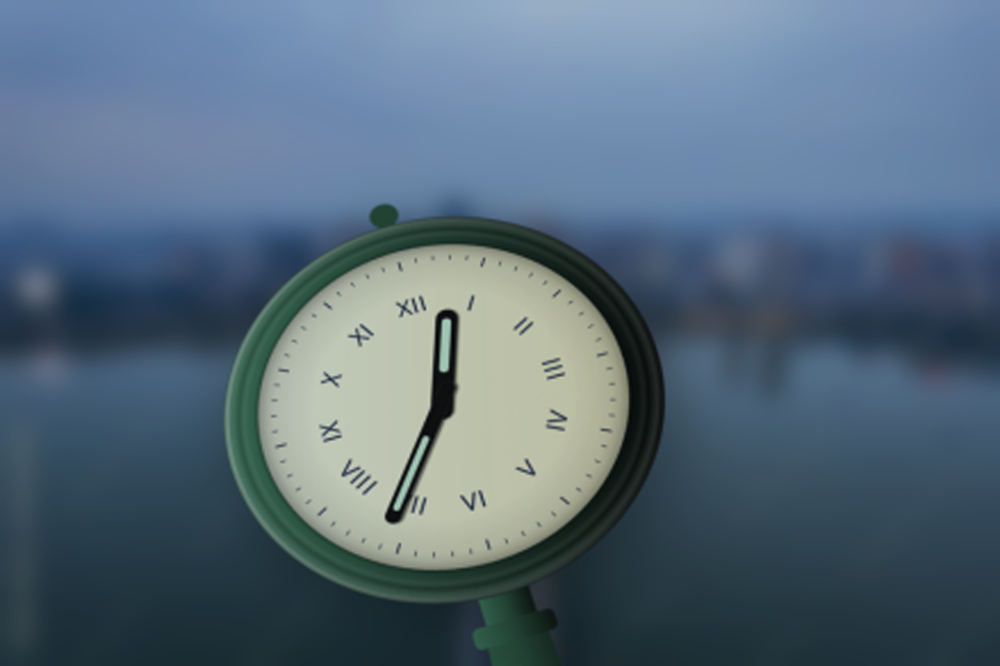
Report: 12 h 36 min
